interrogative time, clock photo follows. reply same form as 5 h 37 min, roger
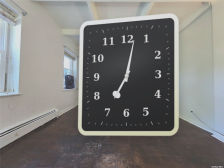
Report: 7 h 02 min
